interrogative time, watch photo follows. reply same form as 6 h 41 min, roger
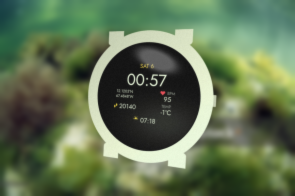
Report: 0 h 57 min
